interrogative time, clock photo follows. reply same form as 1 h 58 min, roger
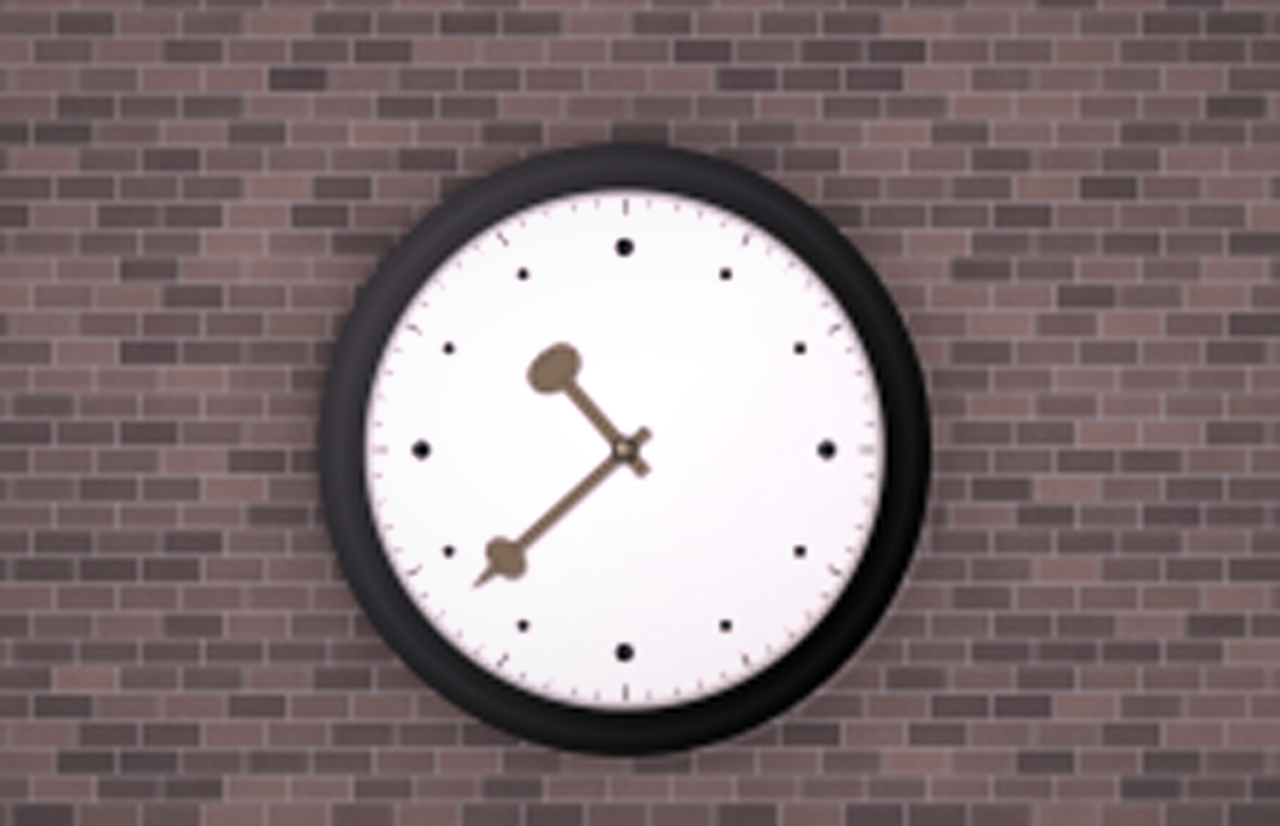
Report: 10 h 38 min
